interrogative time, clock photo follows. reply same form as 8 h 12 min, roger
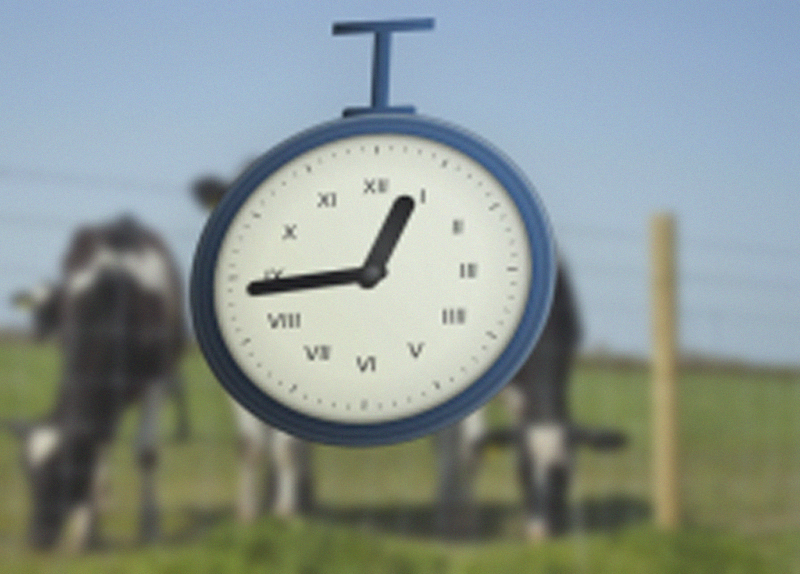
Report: 12 h 44 min
